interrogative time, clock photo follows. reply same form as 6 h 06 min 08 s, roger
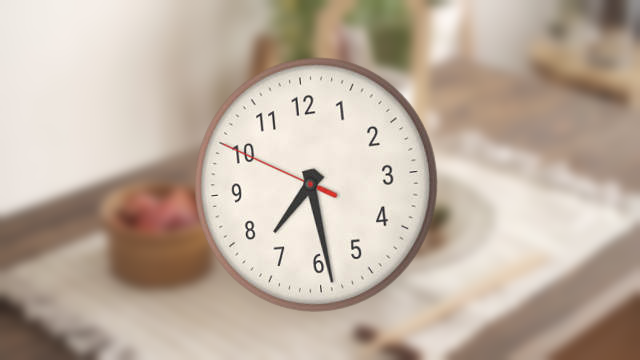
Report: 7 h 28 min 50 s
